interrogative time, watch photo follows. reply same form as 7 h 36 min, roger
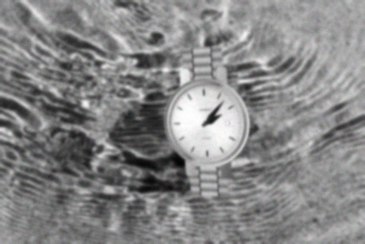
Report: 2 h 07 min
